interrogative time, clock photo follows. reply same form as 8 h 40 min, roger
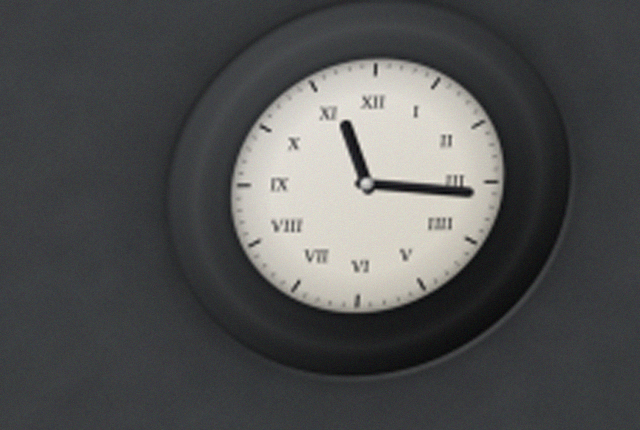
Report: 11 h 16 min
